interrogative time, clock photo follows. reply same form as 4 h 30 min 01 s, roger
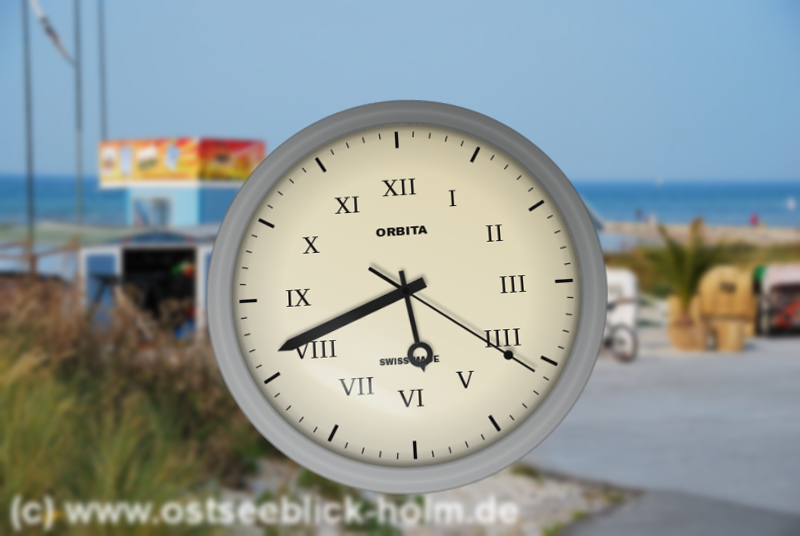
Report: 5 h 41 min 21 s
